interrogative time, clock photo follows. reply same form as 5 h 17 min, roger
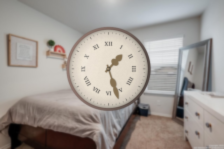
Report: 1 h 27 min
